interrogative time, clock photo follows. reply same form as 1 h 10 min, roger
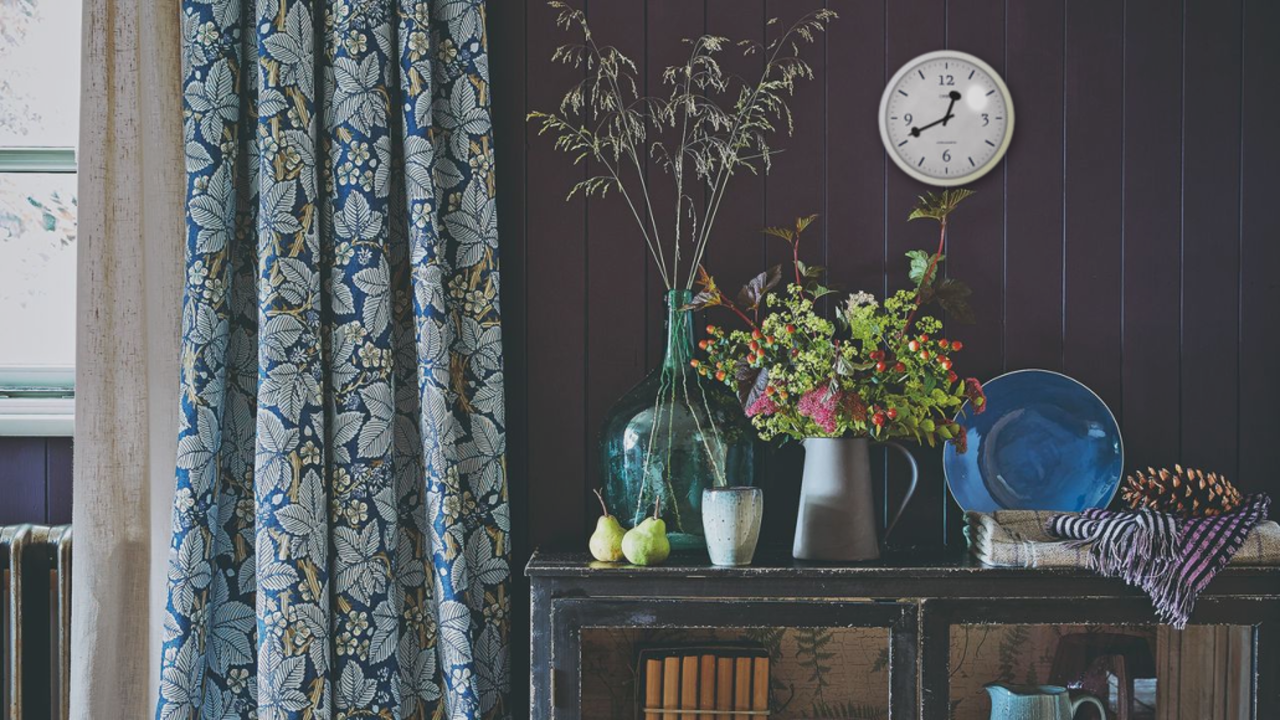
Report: 12 h 41 min
